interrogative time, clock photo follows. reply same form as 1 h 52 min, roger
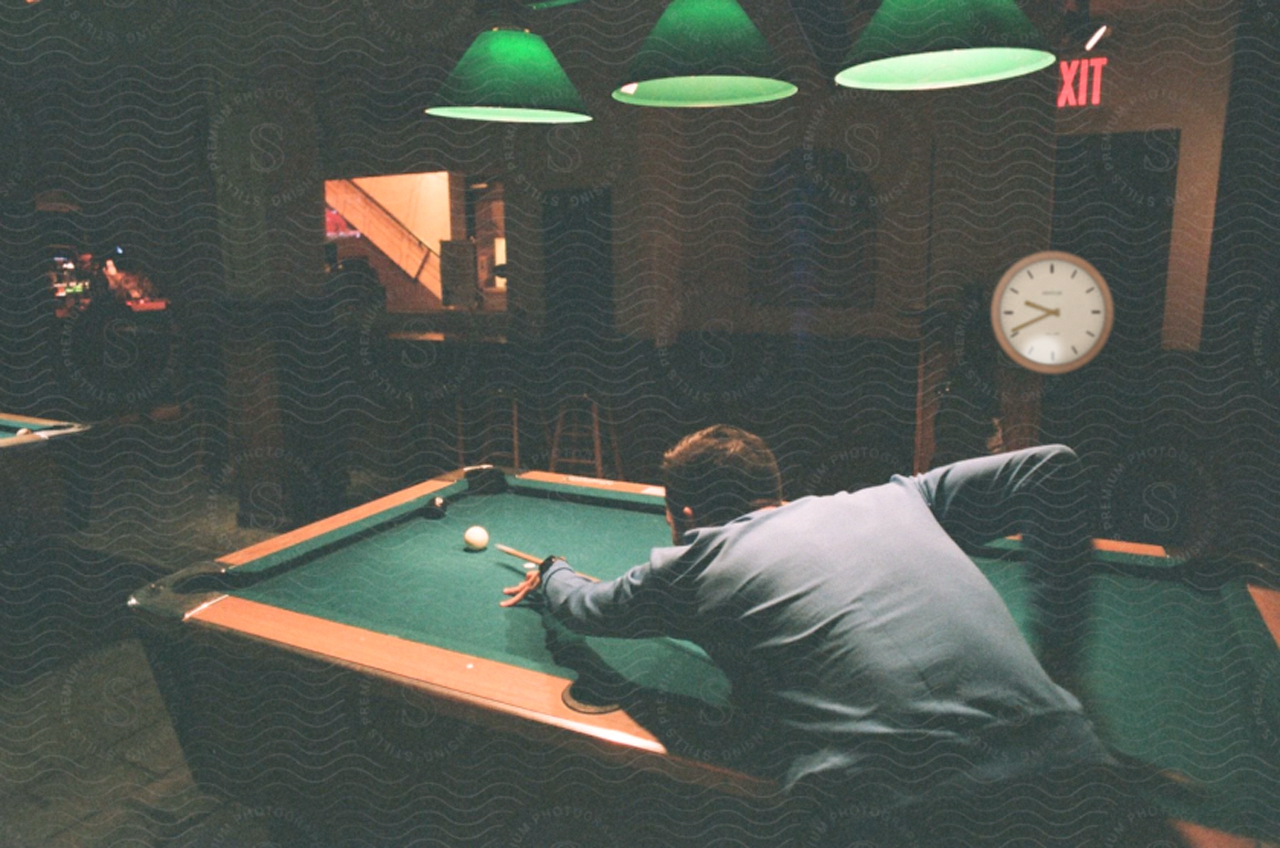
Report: 9 h 41 min
